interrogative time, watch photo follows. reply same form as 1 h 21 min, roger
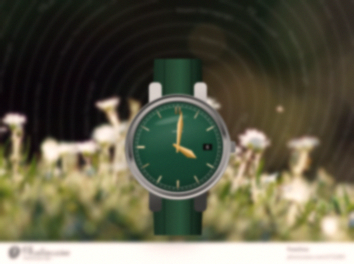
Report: 4 h 01 min
